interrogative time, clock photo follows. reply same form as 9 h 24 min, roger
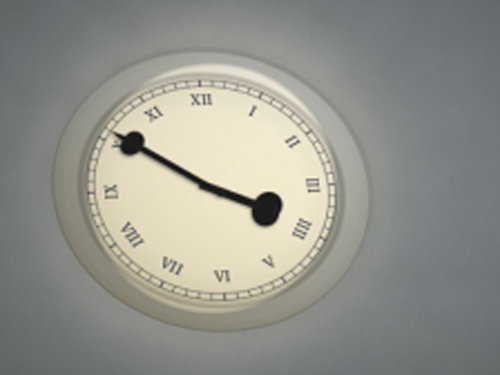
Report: 3 h 51 min
